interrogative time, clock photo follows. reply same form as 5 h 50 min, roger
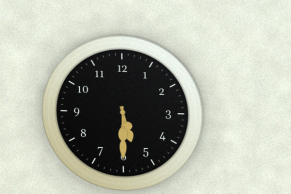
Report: 5 h 30 min
